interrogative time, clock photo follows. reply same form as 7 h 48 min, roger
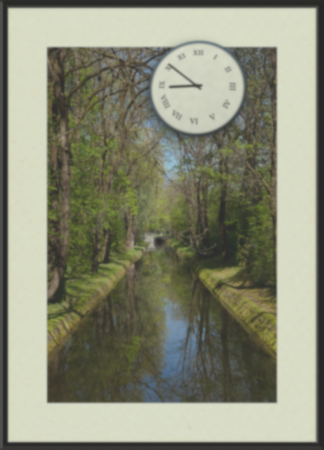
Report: 8 h 51 min
